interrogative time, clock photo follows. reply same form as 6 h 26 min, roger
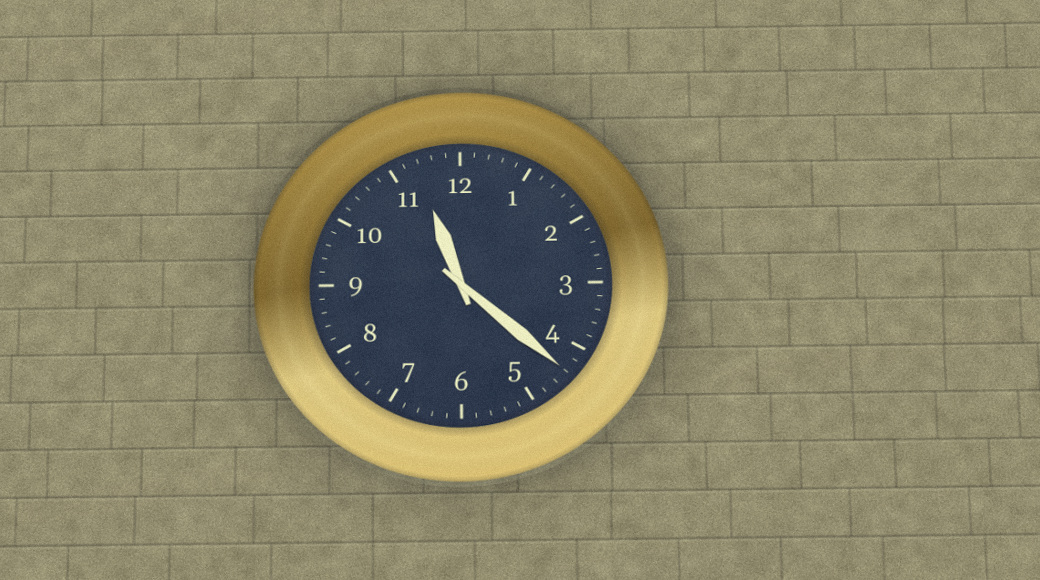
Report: 11 h 22 min
